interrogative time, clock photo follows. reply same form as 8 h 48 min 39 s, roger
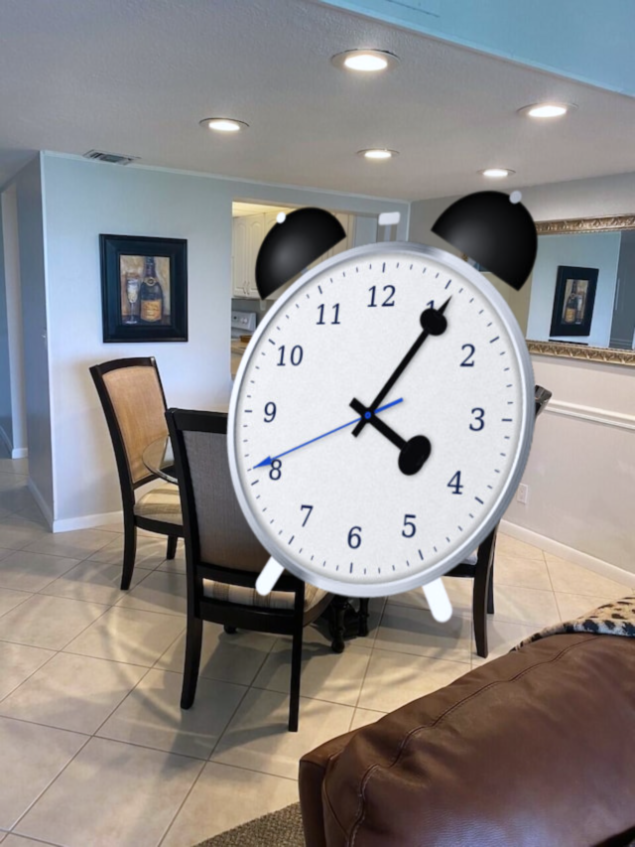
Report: 4 h 05 min 41 s
